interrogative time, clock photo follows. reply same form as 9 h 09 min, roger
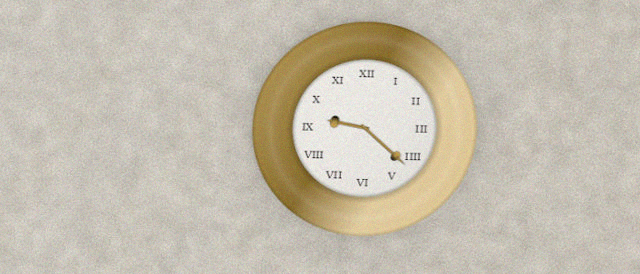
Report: 9 h 22 min
